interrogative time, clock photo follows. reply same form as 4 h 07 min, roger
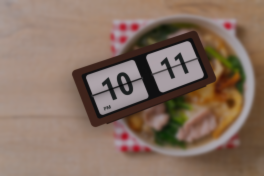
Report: 10 h 11 min
